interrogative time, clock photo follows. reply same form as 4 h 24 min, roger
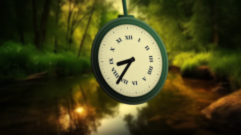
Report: 8 h 37 min
